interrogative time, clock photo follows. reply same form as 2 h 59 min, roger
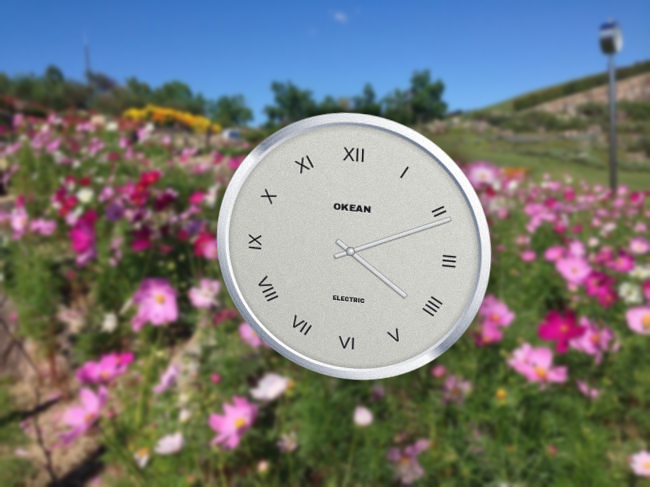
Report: 4 h 11 min
